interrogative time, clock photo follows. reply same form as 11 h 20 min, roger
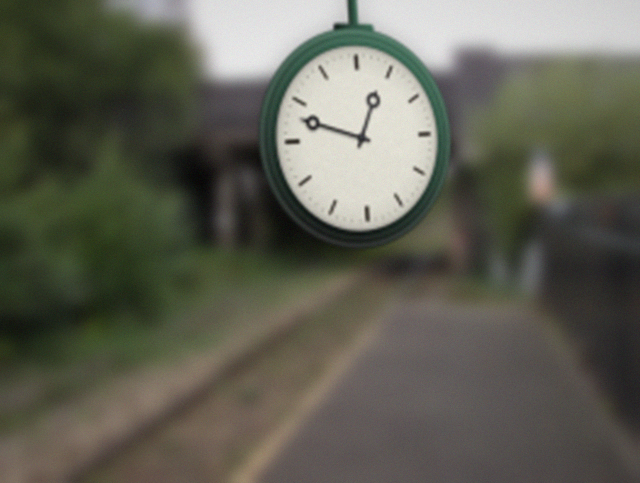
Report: 12 h 48 min
